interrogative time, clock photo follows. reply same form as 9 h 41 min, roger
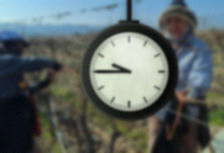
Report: 9 h 45 min
